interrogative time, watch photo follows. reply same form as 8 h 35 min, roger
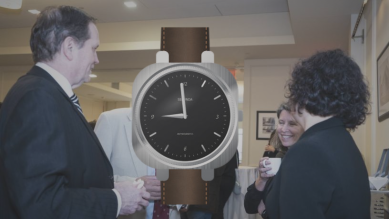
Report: 8 h 59 min
